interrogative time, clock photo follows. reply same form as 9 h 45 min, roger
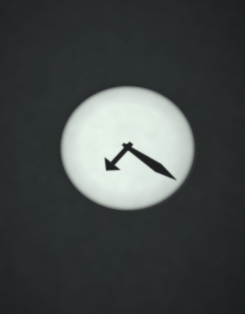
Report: 7 h 21 min
